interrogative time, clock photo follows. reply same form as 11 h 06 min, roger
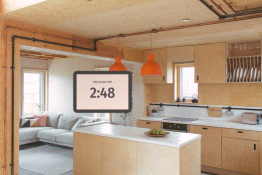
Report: 2 h 48 min
